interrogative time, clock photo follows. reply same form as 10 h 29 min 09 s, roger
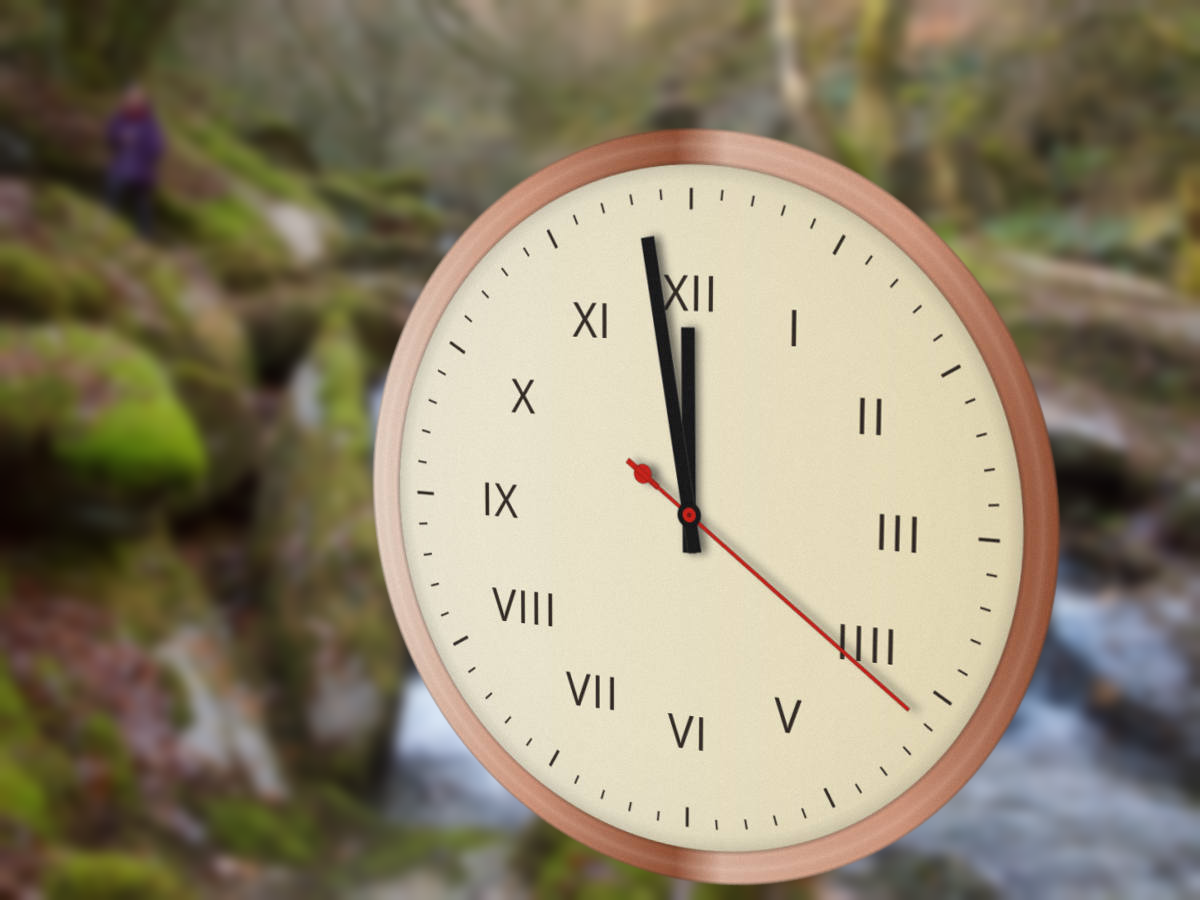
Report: 11 h 58 min 21 s
